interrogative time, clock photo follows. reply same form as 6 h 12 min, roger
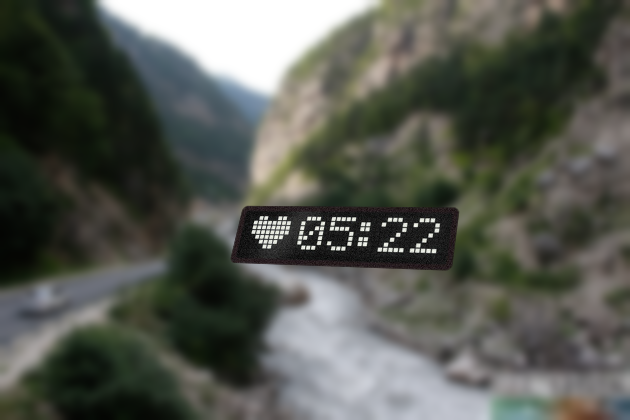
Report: 5 h 22 min
